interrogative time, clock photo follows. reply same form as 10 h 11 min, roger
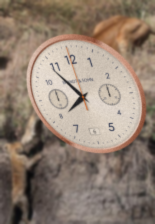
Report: 7 h 54 min
